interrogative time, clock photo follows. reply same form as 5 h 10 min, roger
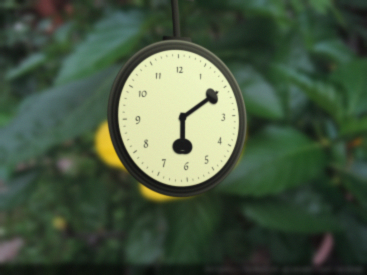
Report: 6 h 10 min
